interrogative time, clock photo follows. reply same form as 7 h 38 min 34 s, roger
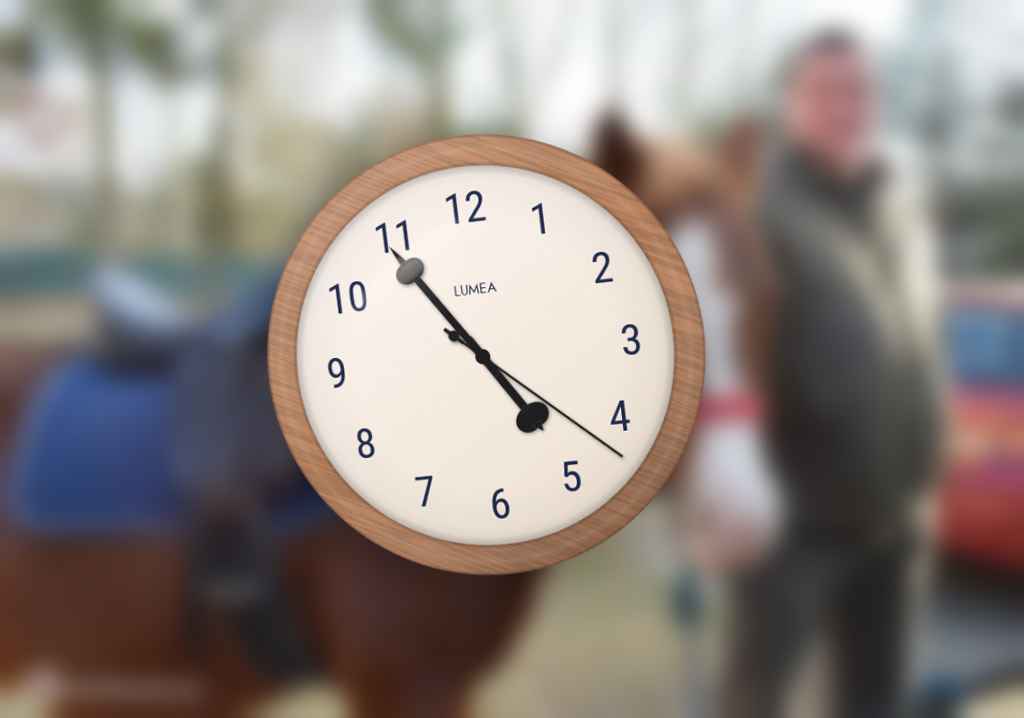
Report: 4 h 54 min 22 s
